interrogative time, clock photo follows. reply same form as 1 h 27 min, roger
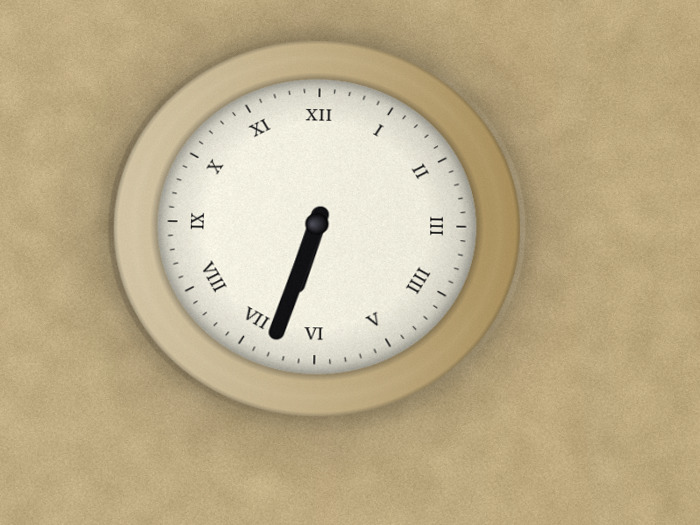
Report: 6 h 33 min
